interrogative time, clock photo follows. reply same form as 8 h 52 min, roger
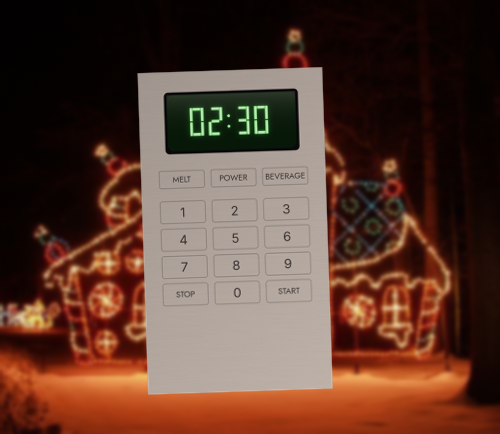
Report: 2 h 30 min
